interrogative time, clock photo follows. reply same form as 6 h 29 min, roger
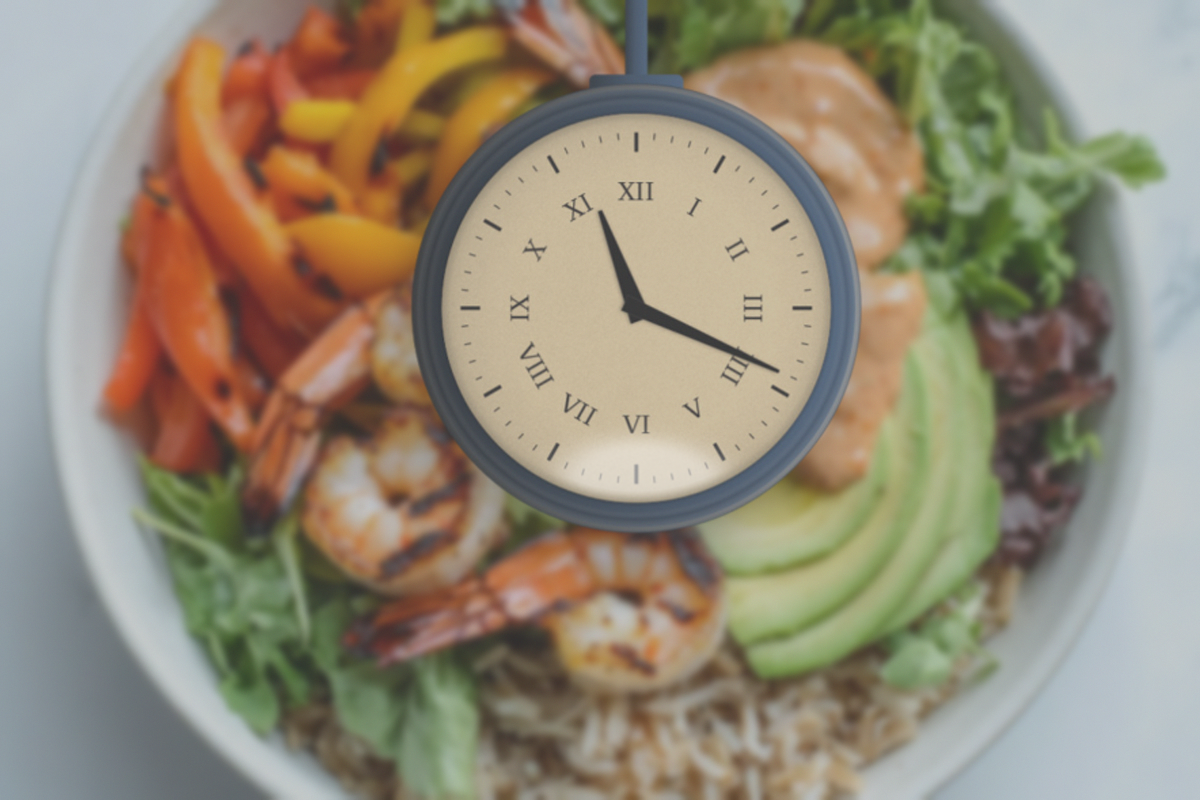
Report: 11 h 19 min
